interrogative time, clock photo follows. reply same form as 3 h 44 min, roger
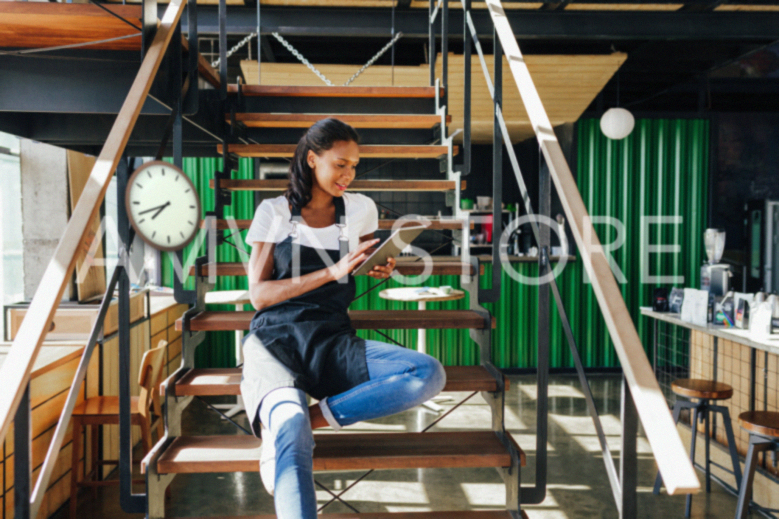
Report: 7 h 42 min
